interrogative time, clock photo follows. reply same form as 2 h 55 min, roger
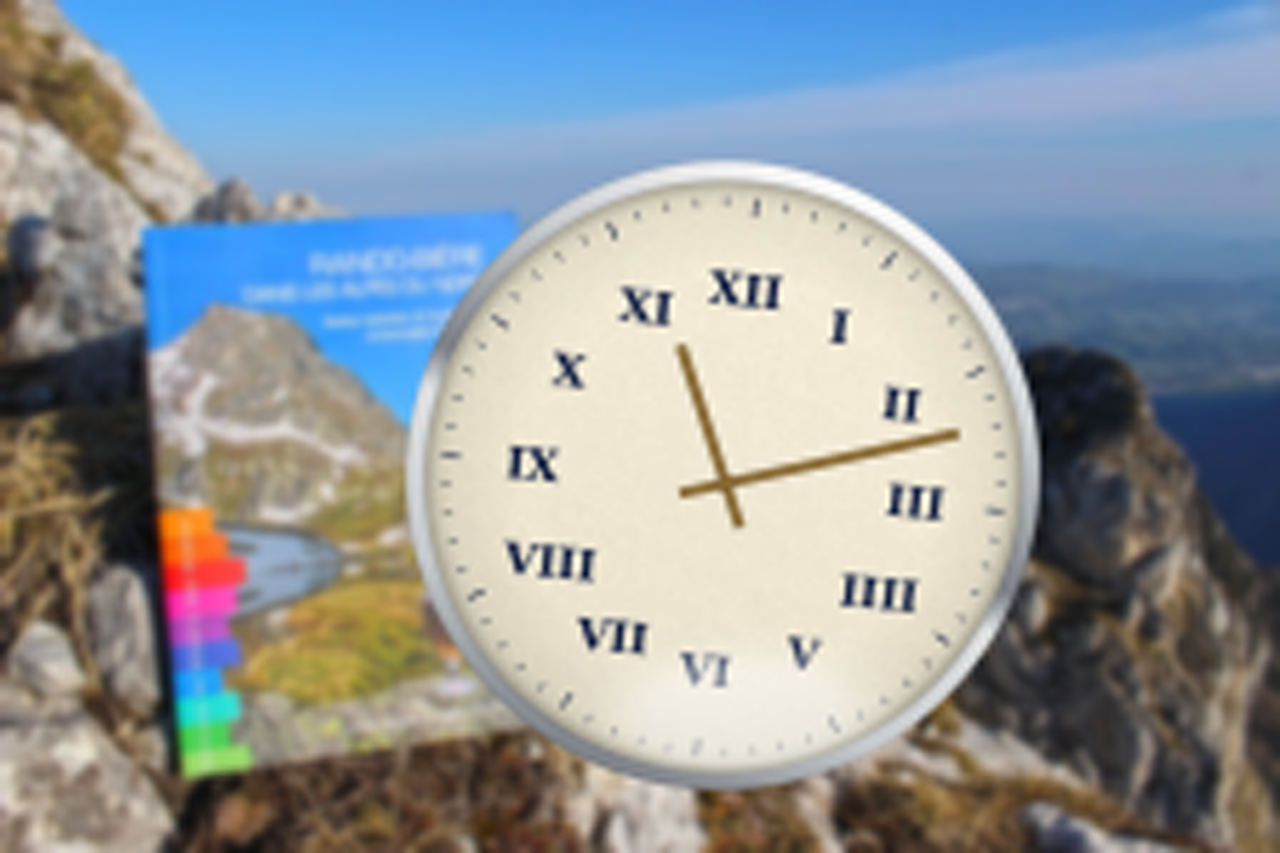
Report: 11 h 12 min
